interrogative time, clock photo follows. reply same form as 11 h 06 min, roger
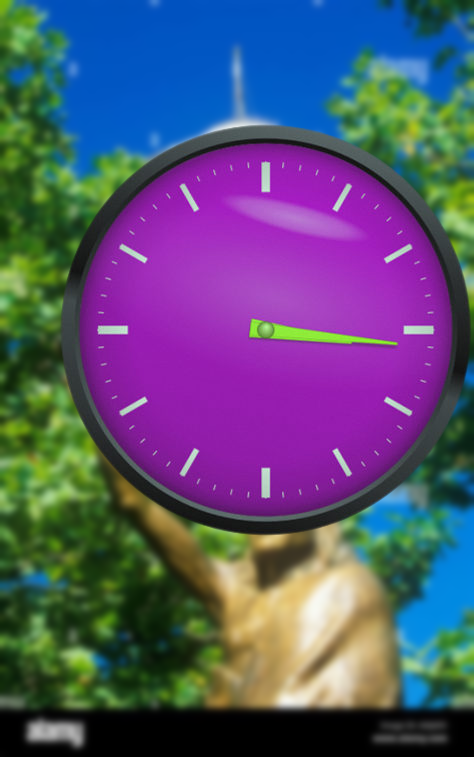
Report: 3 h 16 min
